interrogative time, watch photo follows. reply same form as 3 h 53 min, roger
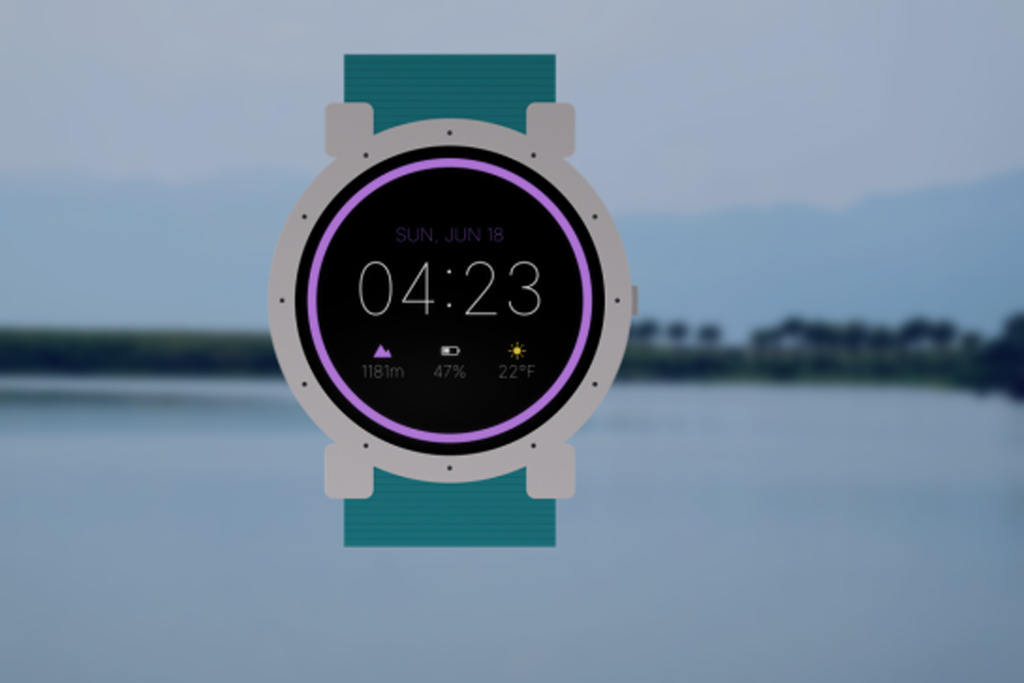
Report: 4 h 23 min
